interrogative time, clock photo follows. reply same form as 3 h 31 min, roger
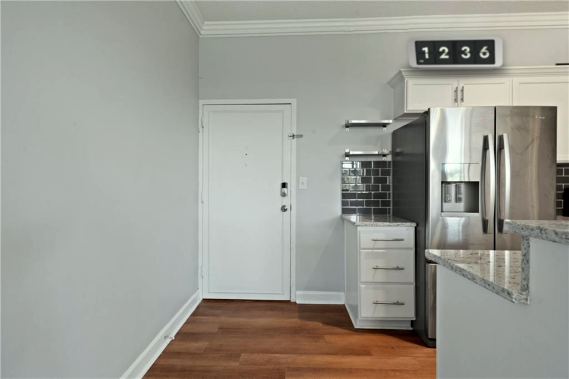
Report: 12 h 36 min
